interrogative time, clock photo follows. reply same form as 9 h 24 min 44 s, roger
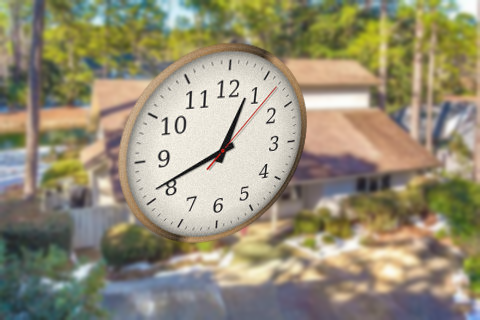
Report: 12 h 41 min 07 s
